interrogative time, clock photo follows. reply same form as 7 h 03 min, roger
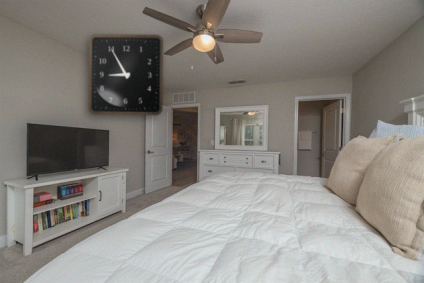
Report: 8 h 55 min
